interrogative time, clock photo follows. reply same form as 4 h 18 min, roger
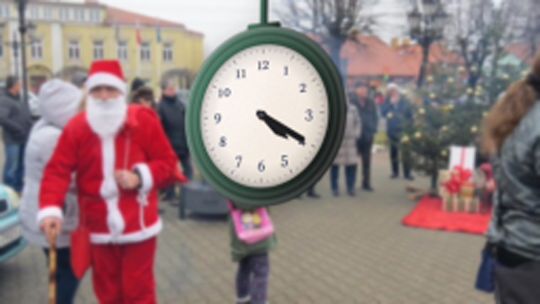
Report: 4 h 20 min
